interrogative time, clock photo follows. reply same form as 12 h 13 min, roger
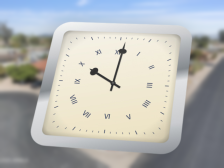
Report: 10 h 01 min
